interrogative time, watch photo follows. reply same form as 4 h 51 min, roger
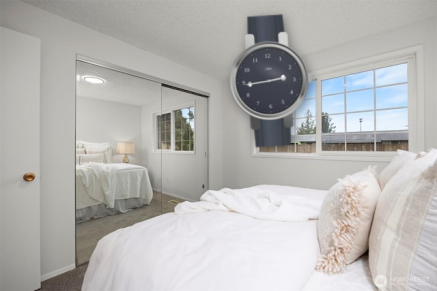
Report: 2 h 44 min
